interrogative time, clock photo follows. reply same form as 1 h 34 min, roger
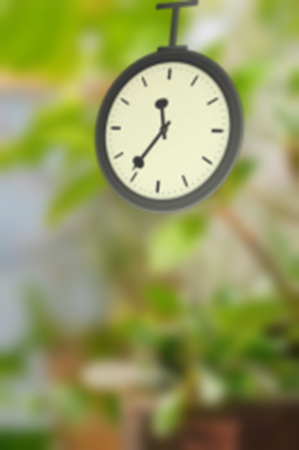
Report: 11 h 36 min
